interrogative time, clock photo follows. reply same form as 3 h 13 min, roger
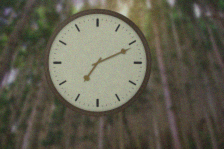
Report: 7 h 11 min
